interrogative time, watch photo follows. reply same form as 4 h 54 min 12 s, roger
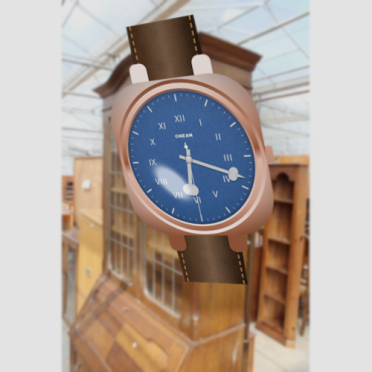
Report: 6 h 18 min 30 s
